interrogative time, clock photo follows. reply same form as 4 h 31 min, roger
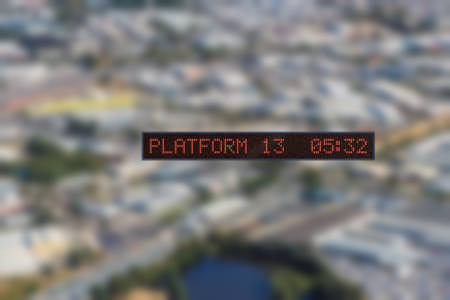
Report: 5 h 32 min
